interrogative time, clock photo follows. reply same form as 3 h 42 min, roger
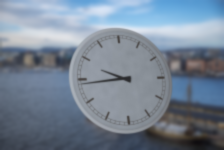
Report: 9 h 44 min
